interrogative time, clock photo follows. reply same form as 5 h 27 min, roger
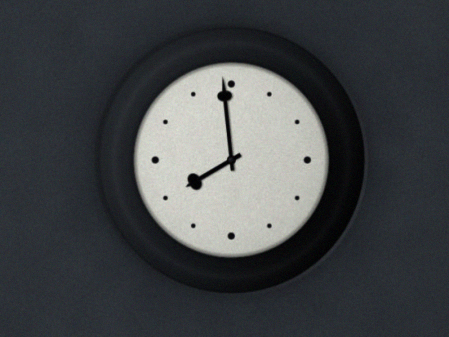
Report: 7 h 59 min
